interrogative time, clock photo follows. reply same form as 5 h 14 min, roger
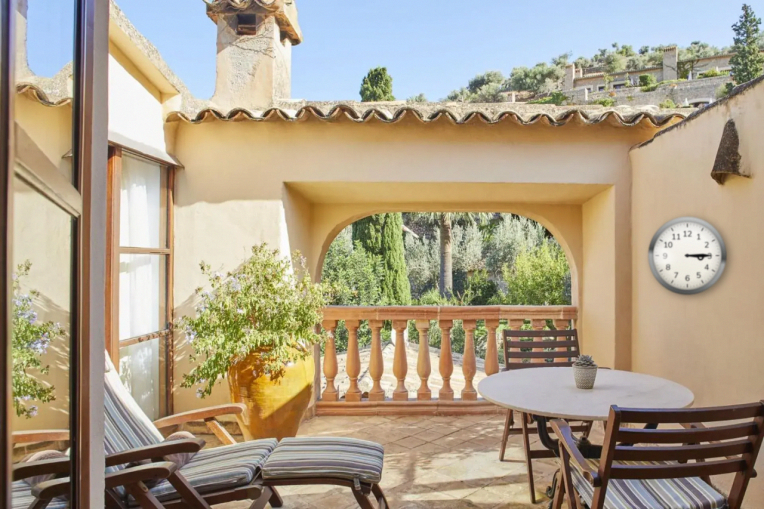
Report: 3 h 15 min
